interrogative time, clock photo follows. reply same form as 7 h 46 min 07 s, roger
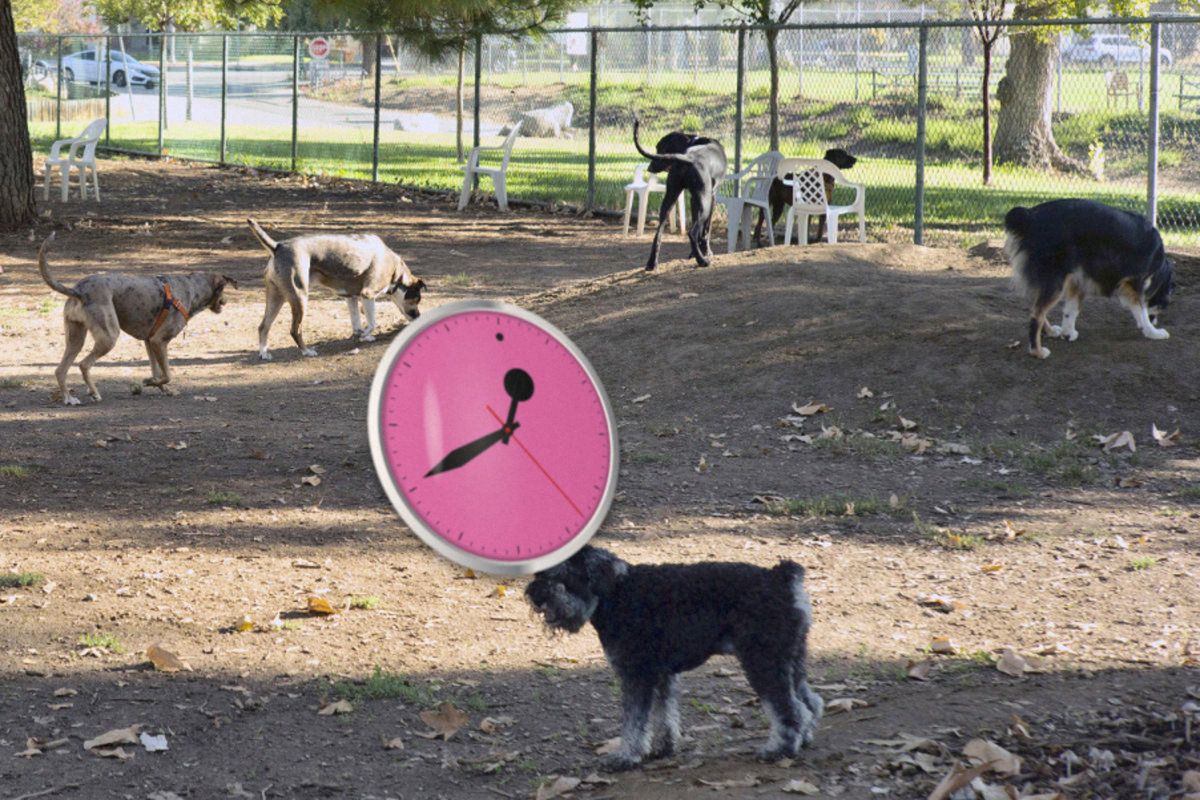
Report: 12 h 40 min 23 s
